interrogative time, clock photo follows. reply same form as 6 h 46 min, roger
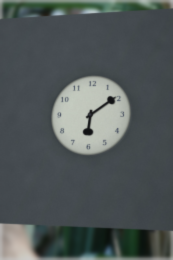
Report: 6 h 09 min
